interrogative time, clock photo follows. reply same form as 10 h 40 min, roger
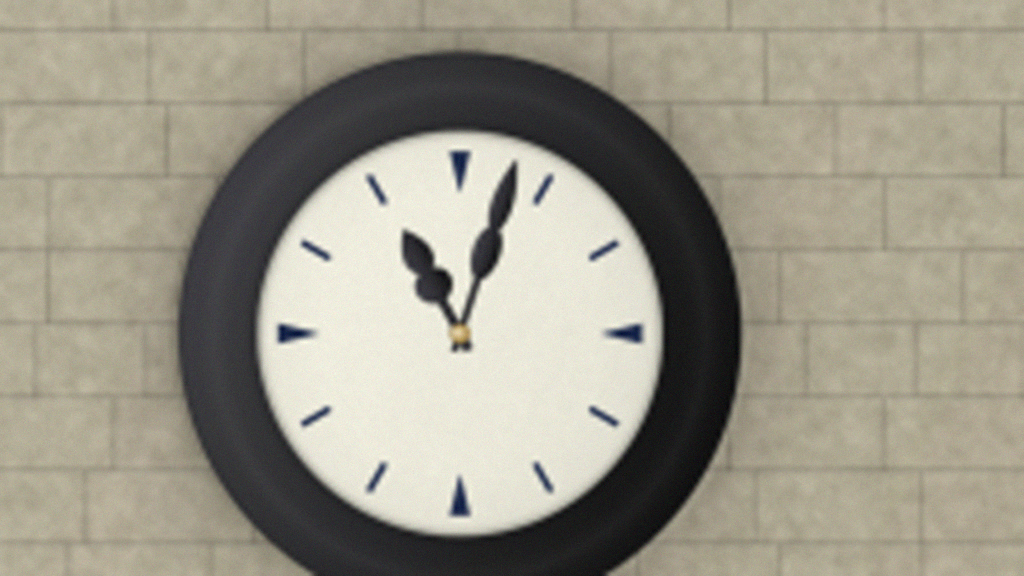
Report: 11 h 03 min
